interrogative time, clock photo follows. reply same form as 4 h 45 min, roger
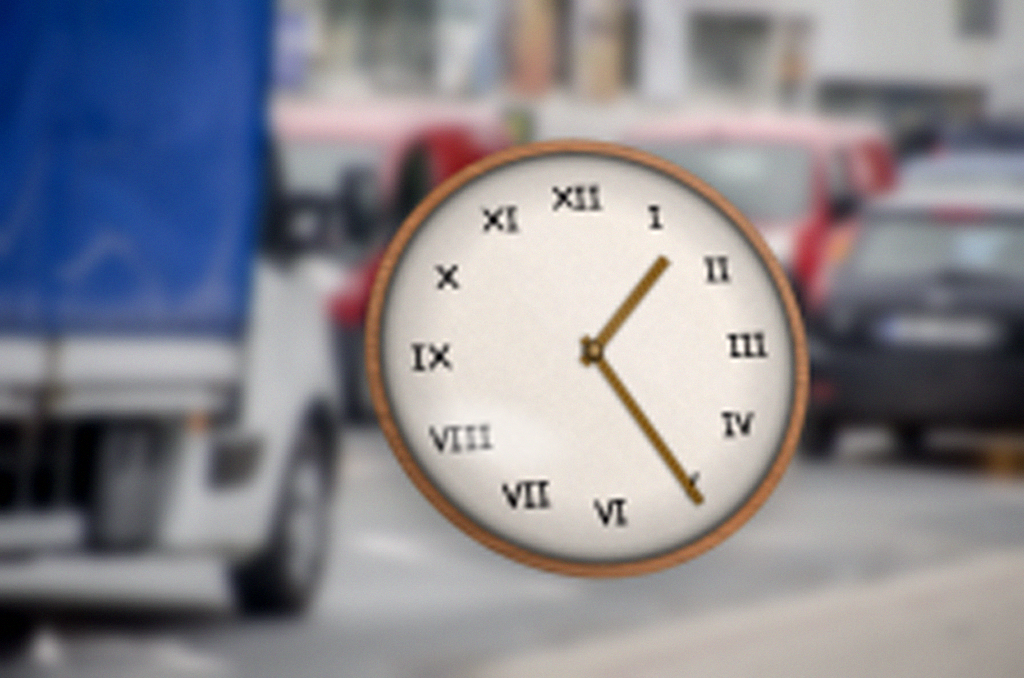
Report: 1 h 25 min
